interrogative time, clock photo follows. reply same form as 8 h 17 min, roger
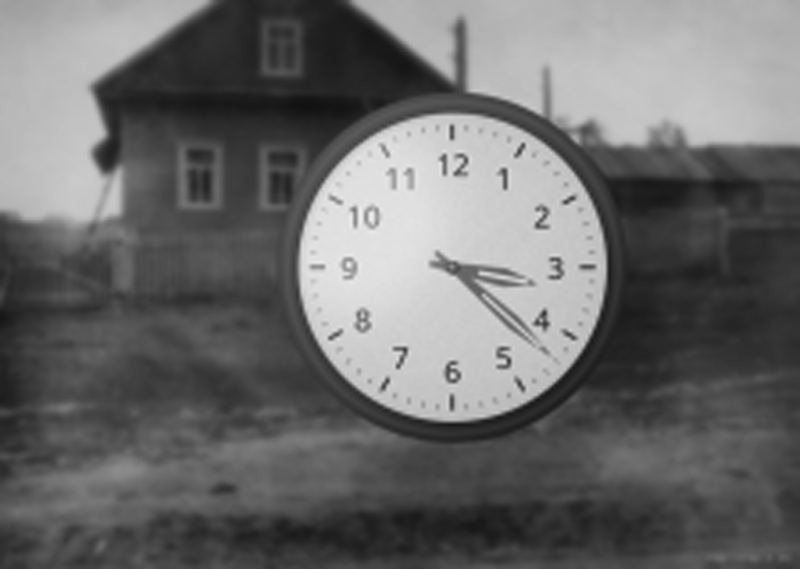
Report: 3 h 22 min
